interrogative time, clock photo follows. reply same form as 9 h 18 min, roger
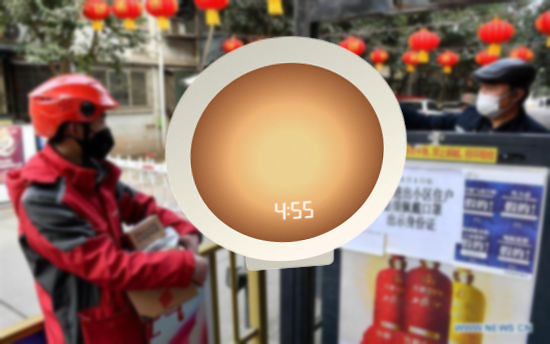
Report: 4 h 55 min
